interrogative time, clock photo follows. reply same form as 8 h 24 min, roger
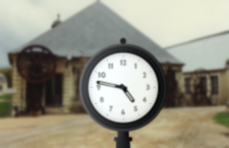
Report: 4 h 47 min
